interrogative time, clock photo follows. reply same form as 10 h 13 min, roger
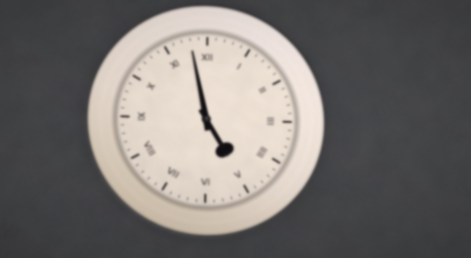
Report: 4 h 58 min
